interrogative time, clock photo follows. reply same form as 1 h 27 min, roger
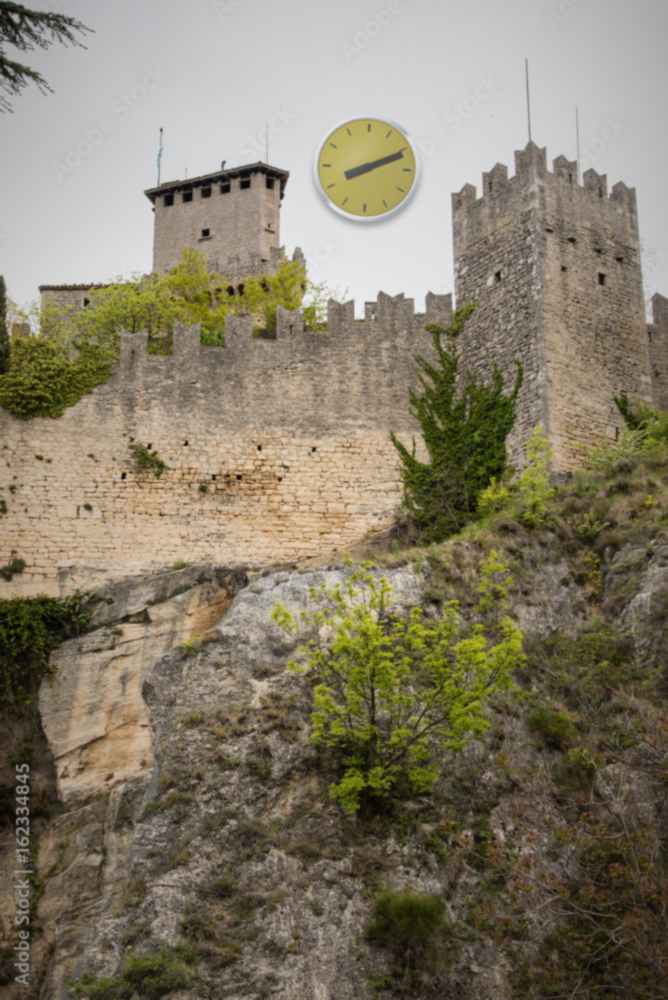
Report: 8 h 11 min
